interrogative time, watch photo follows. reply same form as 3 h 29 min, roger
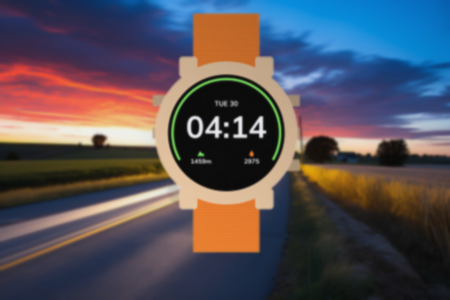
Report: 4 h 14 min
